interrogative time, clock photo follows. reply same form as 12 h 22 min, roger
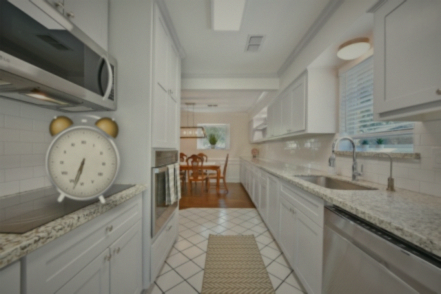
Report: 6 h 33 min
